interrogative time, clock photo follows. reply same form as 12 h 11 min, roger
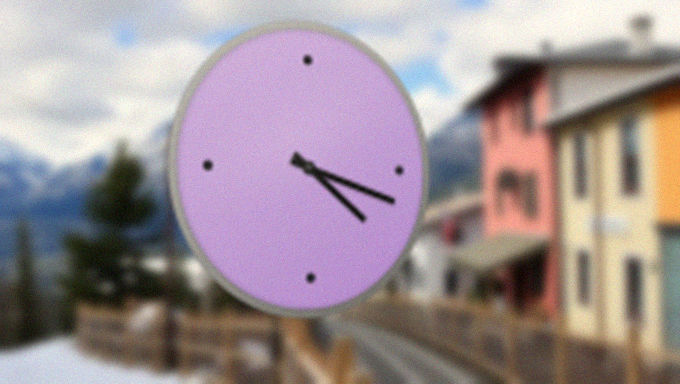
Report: 4 h 18 min
